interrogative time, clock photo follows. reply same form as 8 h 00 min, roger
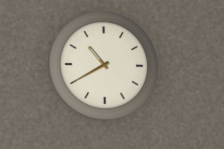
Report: 10 h 40 min
